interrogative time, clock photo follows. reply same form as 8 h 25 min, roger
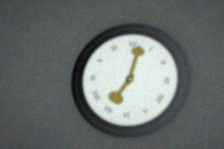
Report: 7 h 02 min
